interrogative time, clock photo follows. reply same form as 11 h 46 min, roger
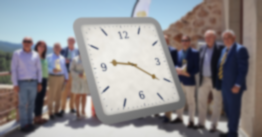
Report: 9 h 21 min
